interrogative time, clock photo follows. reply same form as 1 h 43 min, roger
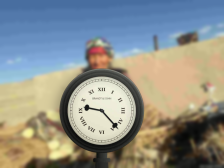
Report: 9 h 23 min
